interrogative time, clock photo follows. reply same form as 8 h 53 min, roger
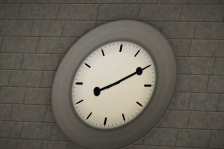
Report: 8 h 10 min
